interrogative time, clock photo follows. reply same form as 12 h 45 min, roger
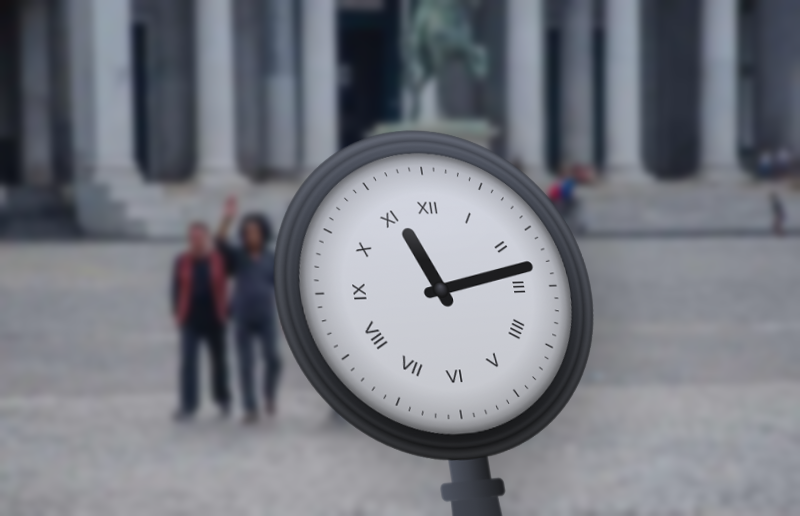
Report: 11 h 13 min
